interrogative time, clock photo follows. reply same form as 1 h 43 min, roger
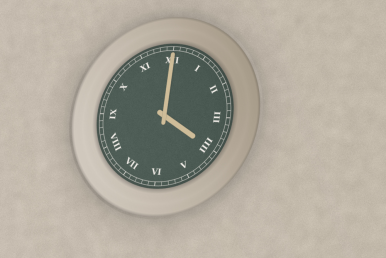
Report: 4 h 00 min
